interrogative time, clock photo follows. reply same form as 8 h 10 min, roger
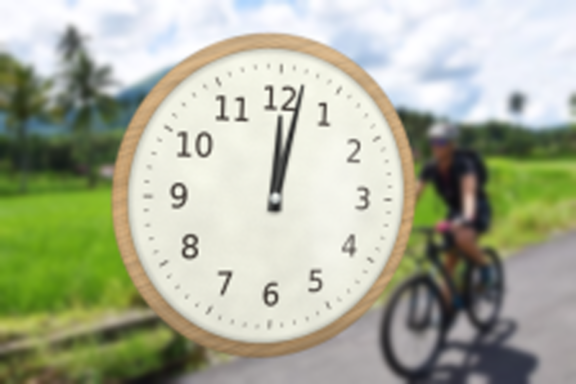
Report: 12 h 02 min
